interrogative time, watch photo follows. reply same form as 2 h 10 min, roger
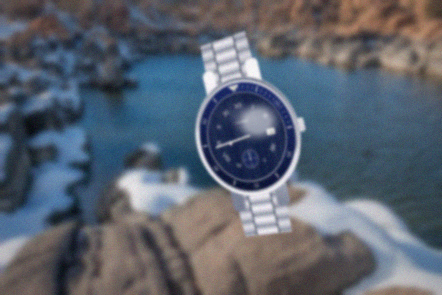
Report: 8 h 44 min
